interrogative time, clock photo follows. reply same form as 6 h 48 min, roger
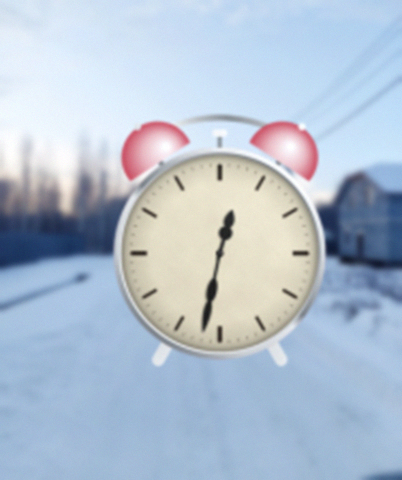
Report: 12 h 32 min
